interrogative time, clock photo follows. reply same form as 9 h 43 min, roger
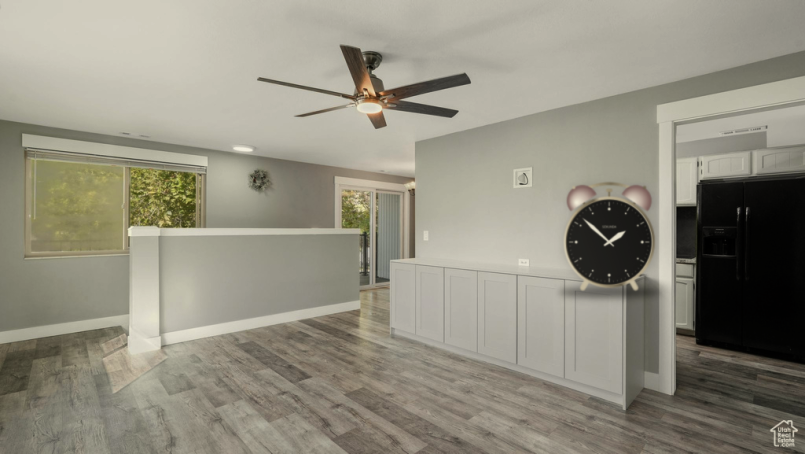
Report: 1 h 52 min
